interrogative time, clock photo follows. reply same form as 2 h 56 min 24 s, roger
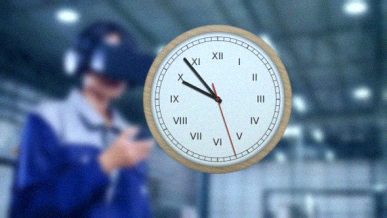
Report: 9 h 53 min 27 s
